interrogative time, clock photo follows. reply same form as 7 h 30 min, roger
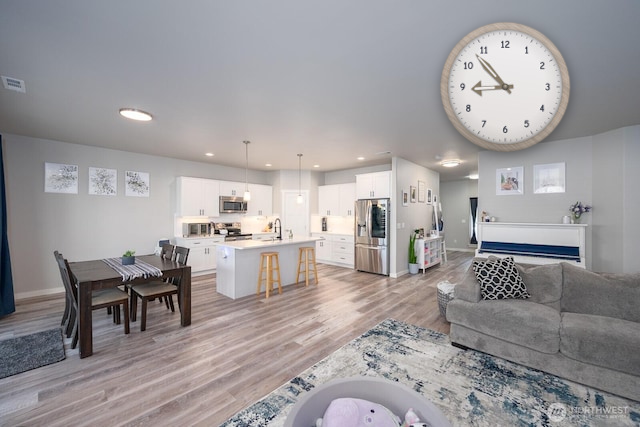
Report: 8 h 53 min
